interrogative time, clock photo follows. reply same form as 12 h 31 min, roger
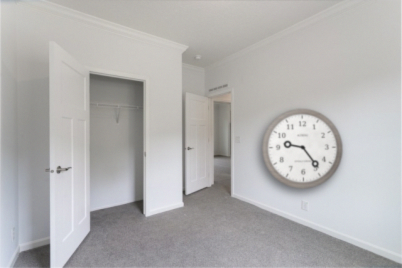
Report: 9 h 24 min
